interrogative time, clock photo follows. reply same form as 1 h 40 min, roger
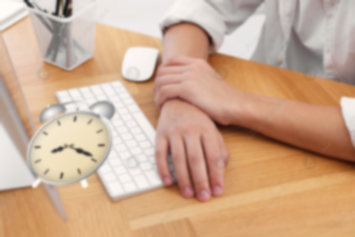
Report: 8 h 19 min
